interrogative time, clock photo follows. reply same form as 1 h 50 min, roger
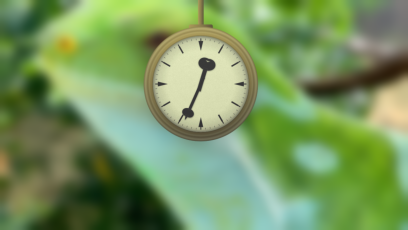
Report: 12 h 34 min
